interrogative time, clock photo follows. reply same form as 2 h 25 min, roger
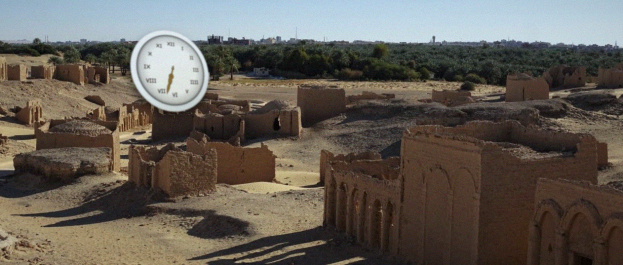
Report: 6 h 33 min
